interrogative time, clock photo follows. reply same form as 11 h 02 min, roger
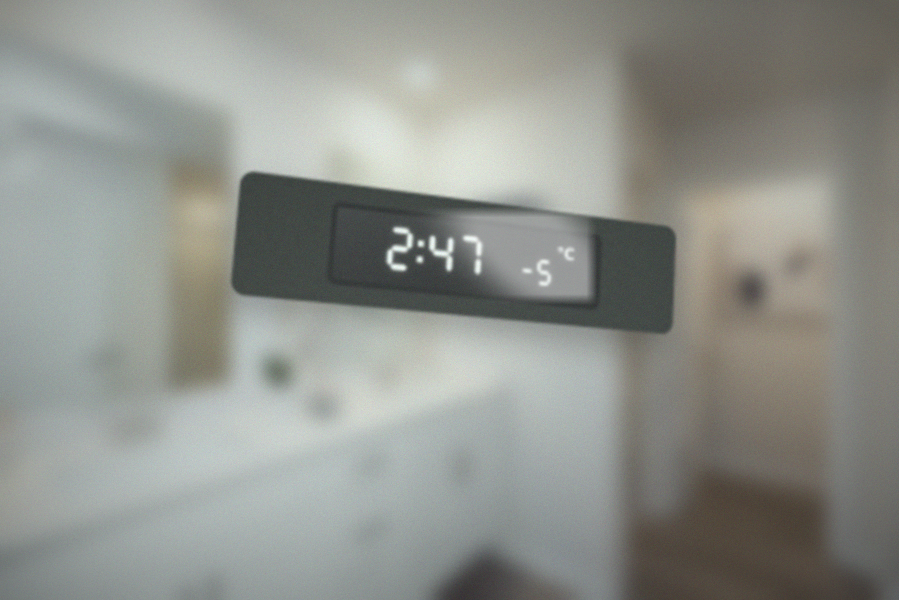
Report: 2 h 47 min
